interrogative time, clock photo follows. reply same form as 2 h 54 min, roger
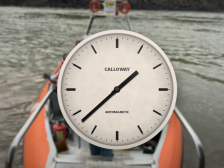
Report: 1 h 38 min
